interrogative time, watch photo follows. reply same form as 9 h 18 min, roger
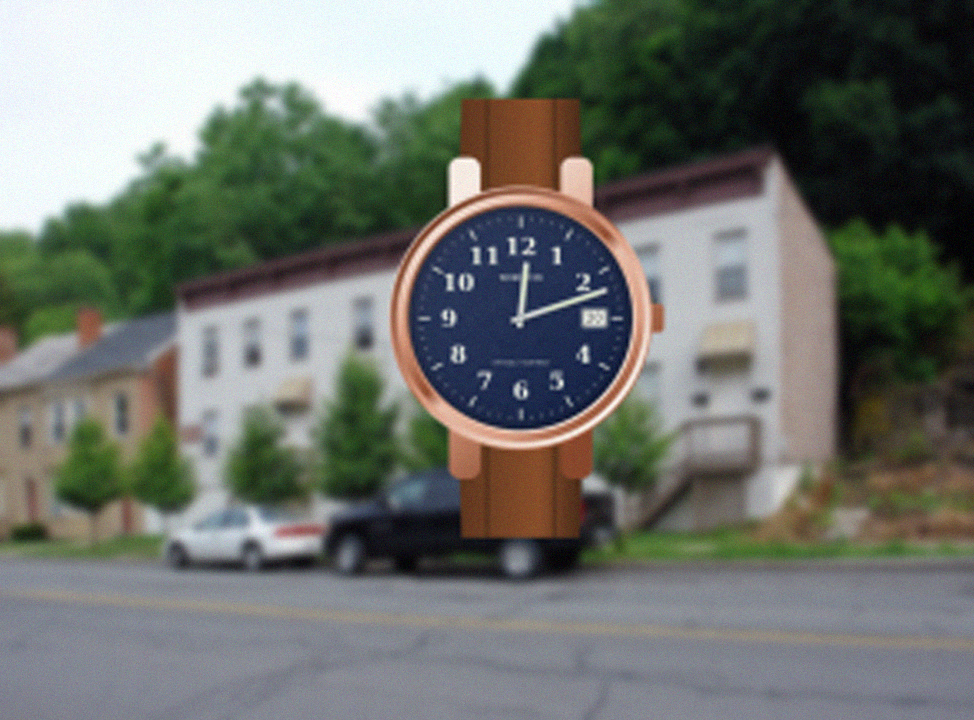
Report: 12 h 12 min
